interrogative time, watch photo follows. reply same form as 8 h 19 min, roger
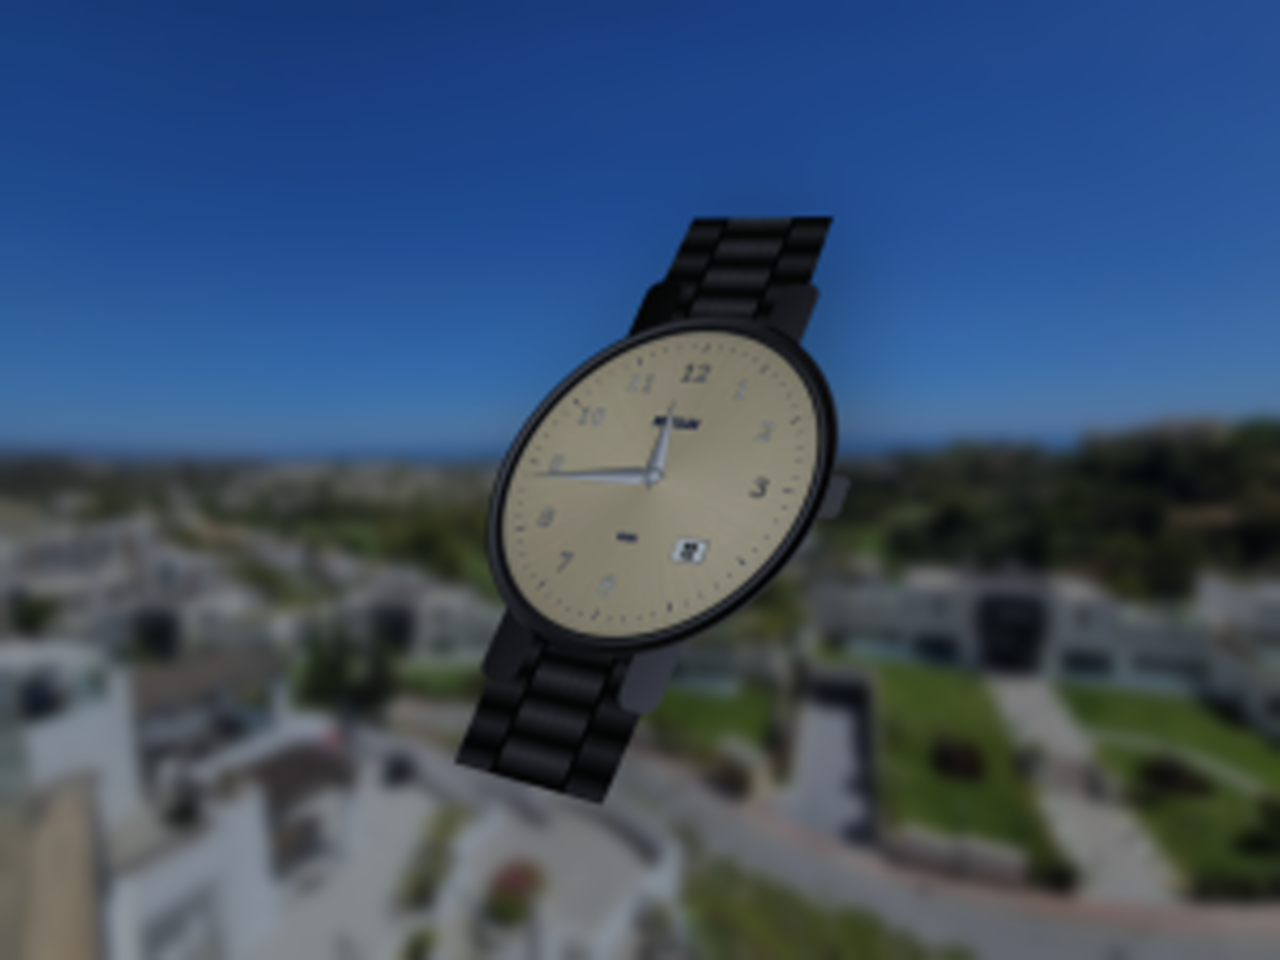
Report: 11 h 44 min
